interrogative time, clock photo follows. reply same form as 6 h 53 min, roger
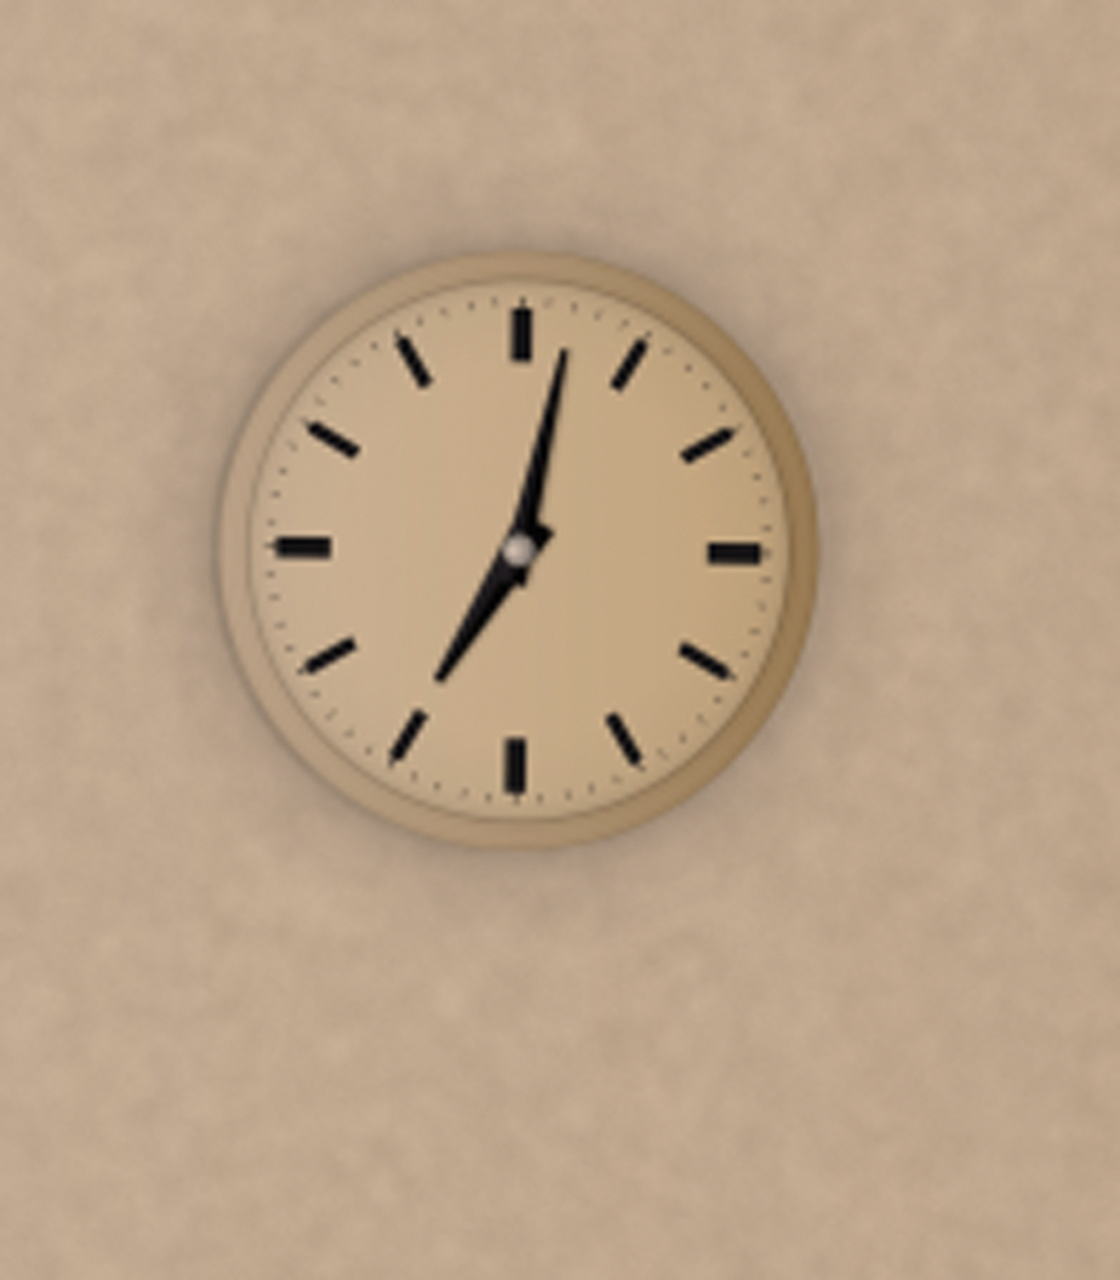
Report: 7 h 02 min
